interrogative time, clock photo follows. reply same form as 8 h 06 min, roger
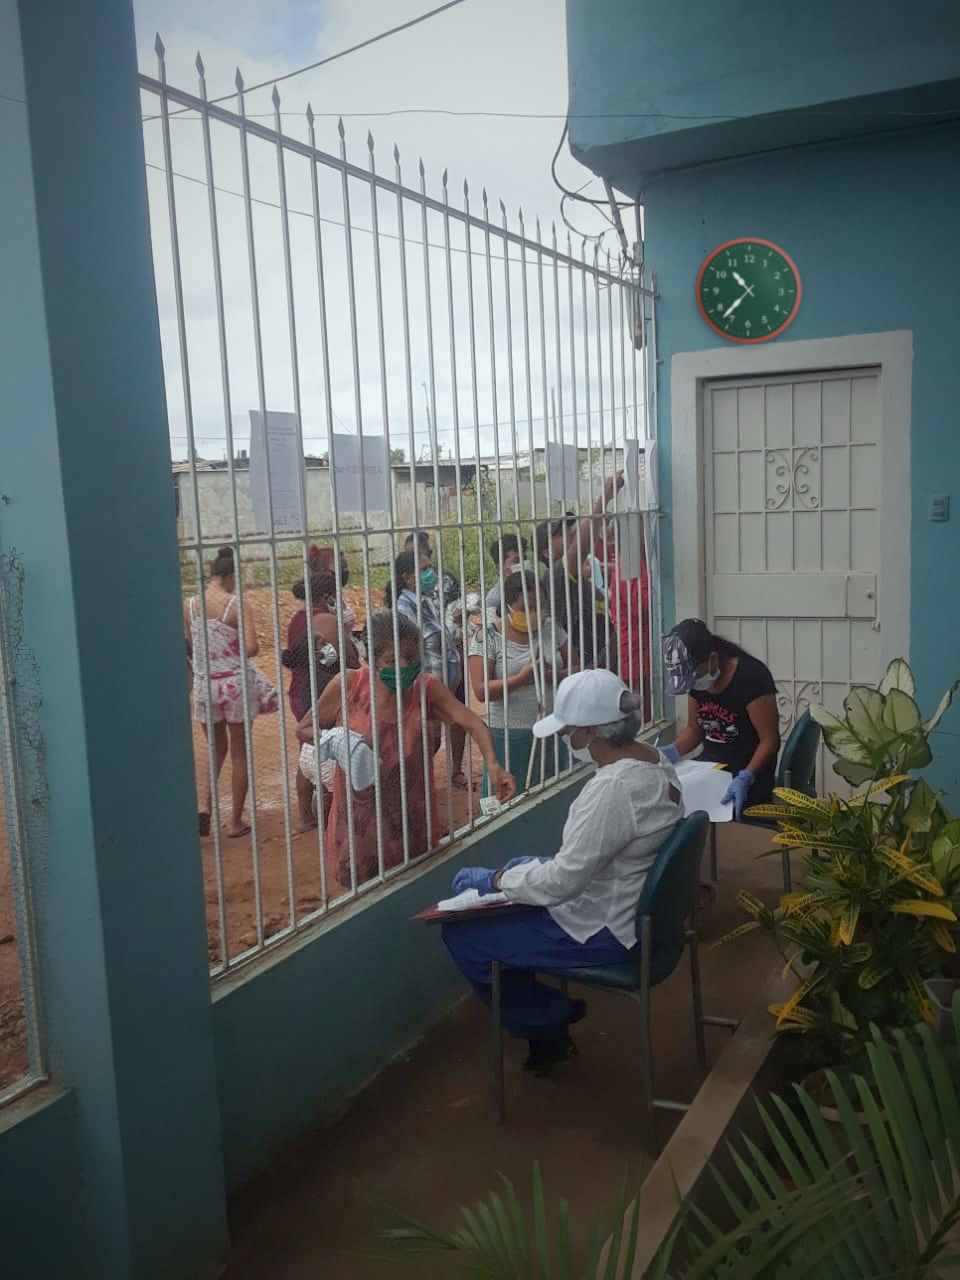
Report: 10 h 37 min
